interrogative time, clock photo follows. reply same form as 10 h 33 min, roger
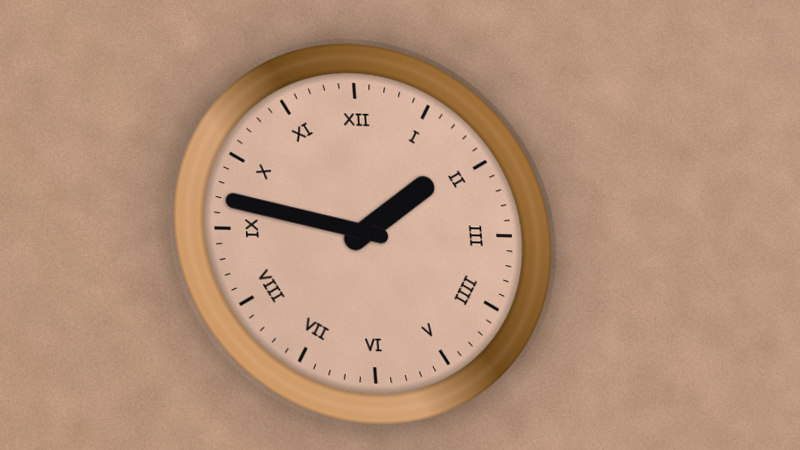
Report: 1 h 47 min
